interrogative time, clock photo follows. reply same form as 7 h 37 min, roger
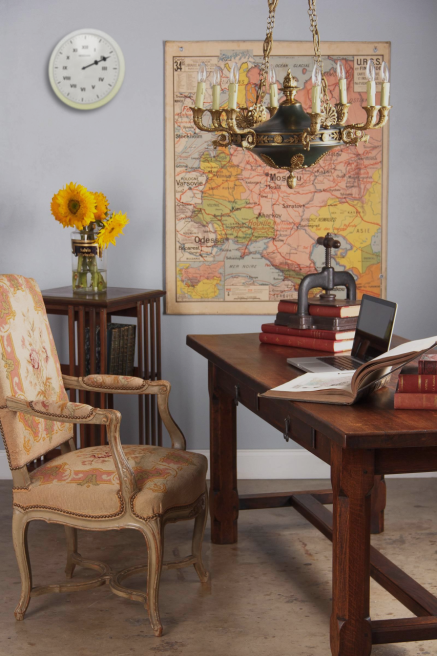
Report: 2 h 11 min
